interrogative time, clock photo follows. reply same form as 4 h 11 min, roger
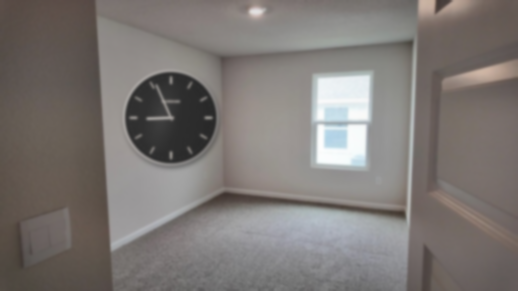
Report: 8 h 56 min
